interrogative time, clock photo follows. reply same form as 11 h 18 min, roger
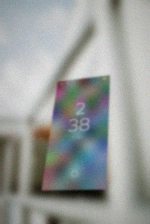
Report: 2 h 38 min
